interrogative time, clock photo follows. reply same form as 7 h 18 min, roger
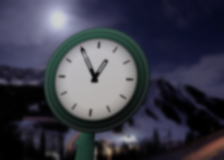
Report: 12 h 55 min
